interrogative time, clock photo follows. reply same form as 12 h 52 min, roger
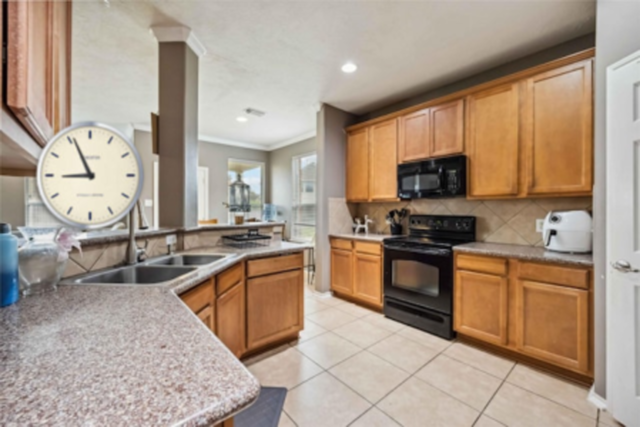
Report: 8 h 56 min
